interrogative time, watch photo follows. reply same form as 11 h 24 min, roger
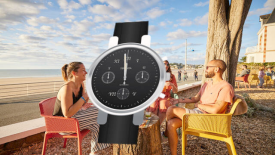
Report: 11 h 59 min
